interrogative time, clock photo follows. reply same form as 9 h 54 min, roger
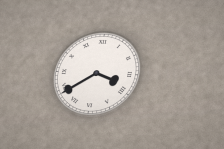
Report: 3 h 39 min
